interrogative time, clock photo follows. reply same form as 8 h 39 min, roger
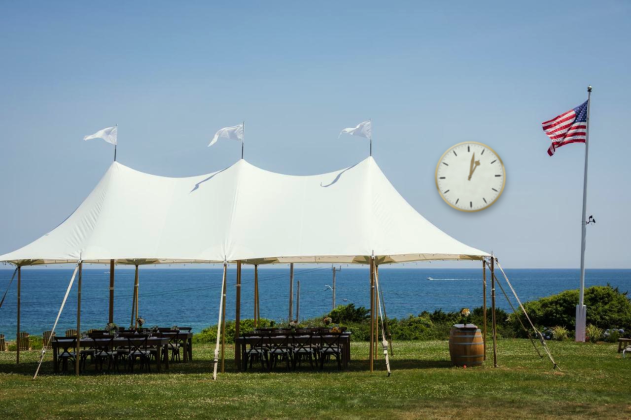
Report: 1 h 02 min
